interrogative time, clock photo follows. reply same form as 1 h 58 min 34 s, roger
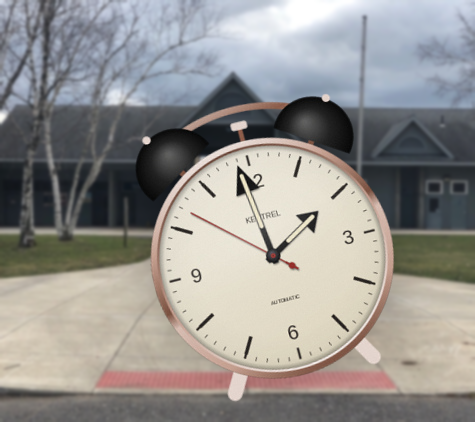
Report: 1 h 58 min 52 s
